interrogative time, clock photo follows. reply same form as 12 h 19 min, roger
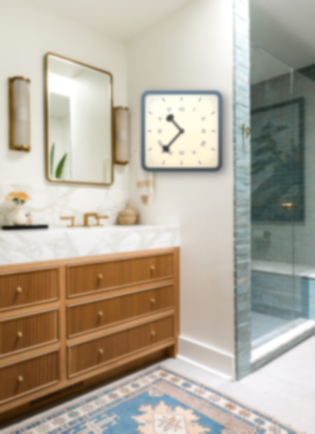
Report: 10 h 37 min
